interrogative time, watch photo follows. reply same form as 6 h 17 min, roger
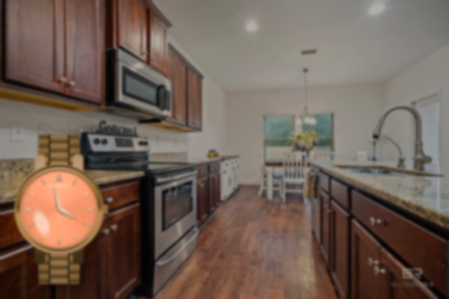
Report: 3 h 58 min
